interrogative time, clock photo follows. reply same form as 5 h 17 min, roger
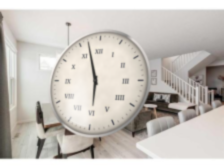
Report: 5 h 57 min
